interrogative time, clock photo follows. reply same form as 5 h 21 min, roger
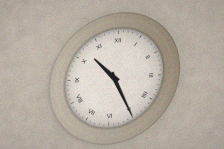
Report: 10 h 25 min
